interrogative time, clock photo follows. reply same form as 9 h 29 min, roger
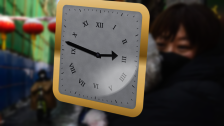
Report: 2 h 47 min
